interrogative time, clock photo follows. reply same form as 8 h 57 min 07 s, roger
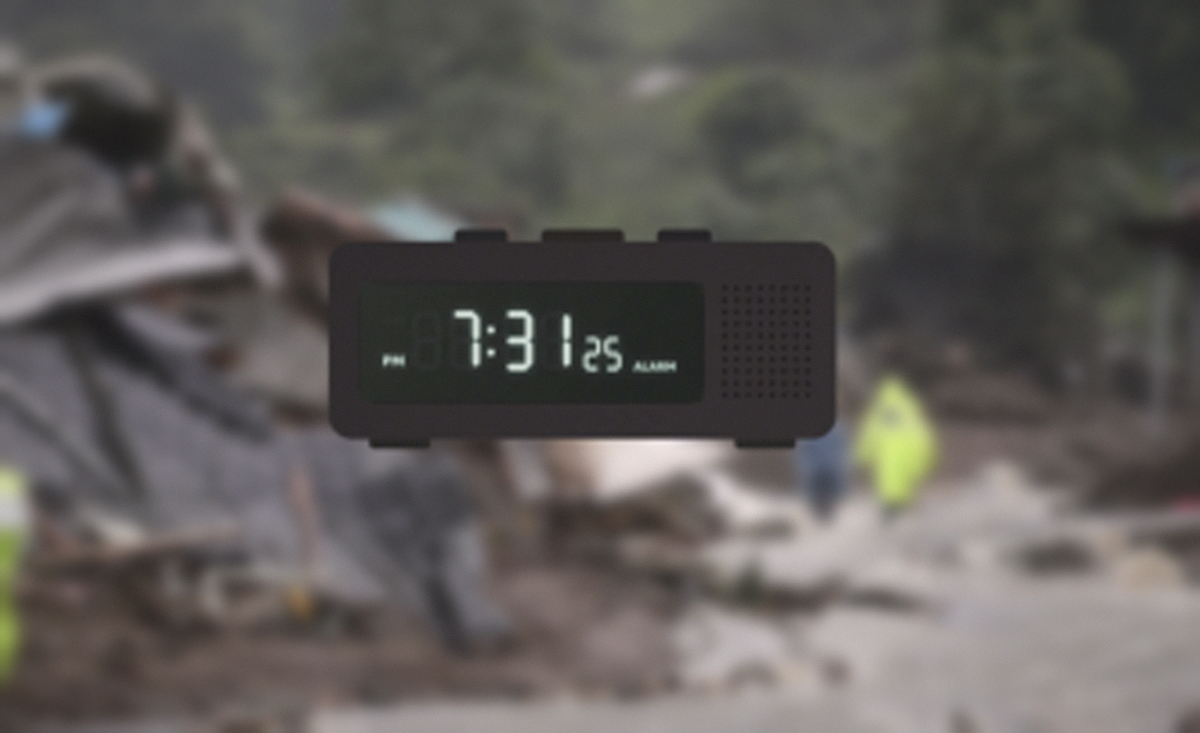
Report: 7 h 31 min 25 s
